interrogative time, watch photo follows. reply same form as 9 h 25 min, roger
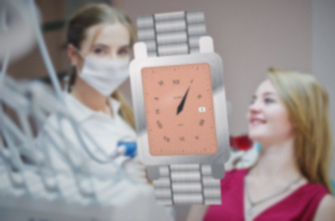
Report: 1 h 05 min
